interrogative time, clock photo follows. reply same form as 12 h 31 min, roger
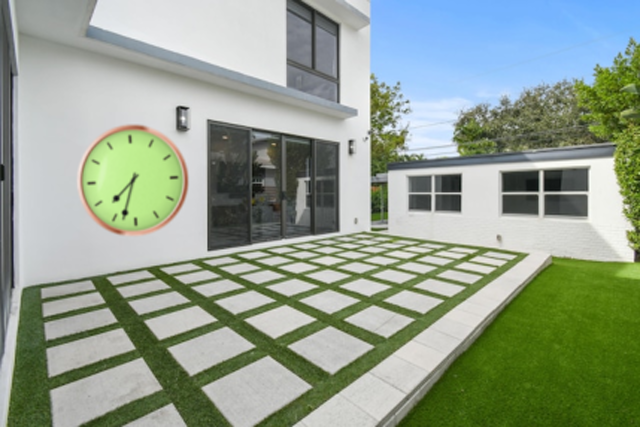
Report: 7 h 33 min
